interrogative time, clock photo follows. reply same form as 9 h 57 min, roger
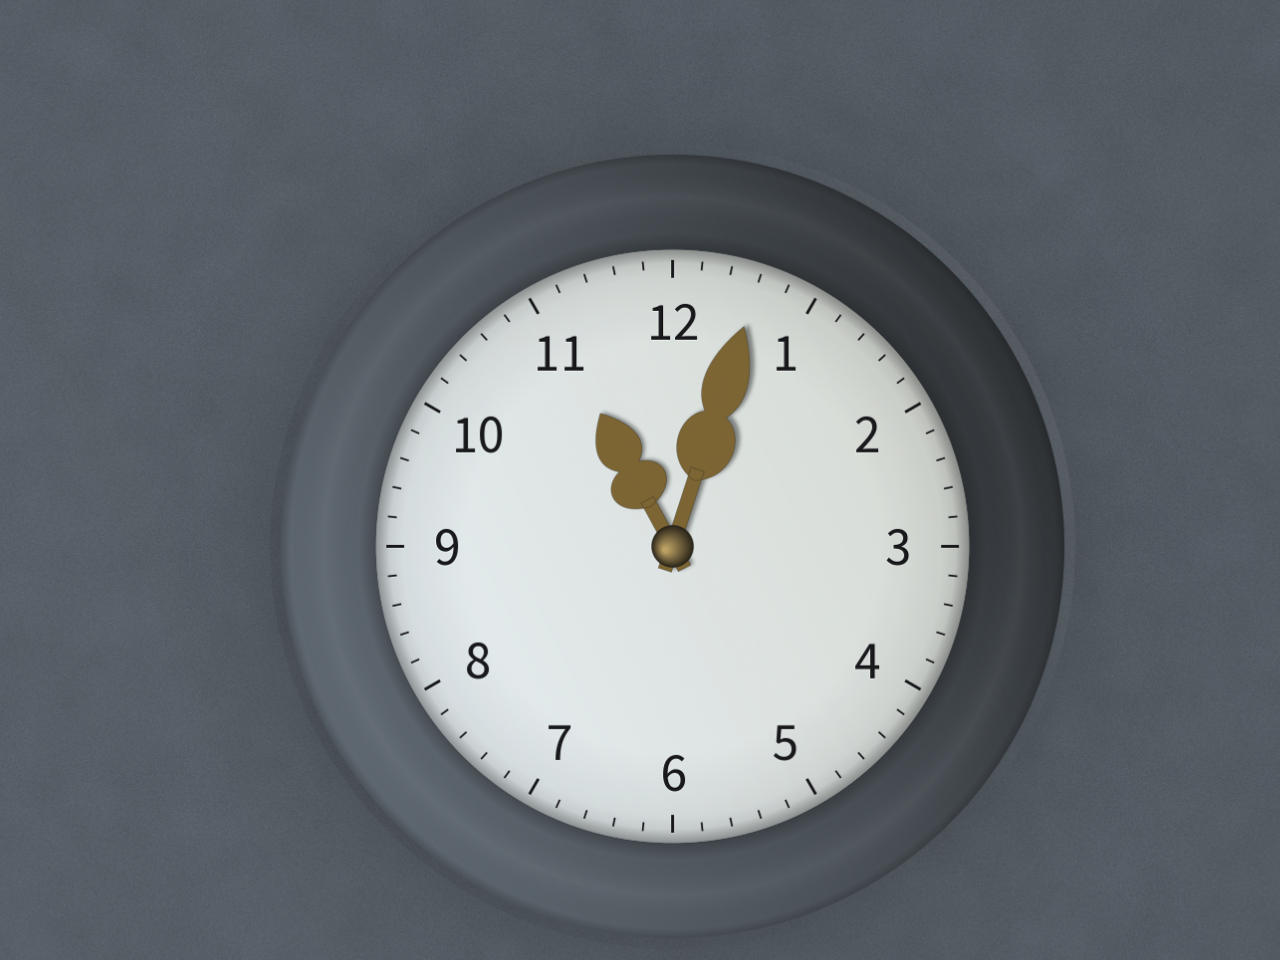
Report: 11 h 03 min
